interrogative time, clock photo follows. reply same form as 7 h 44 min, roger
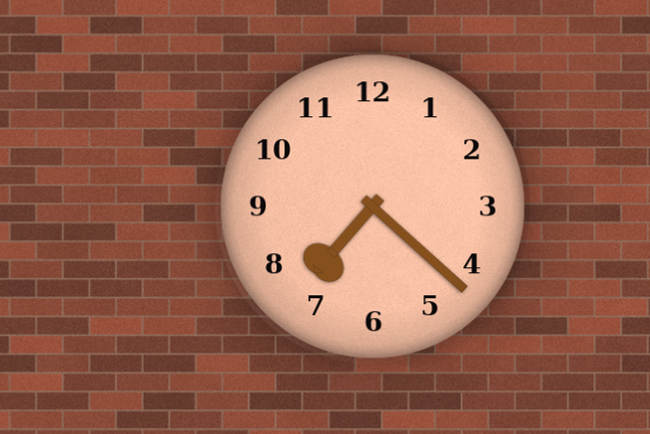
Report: 7 h 22 min
